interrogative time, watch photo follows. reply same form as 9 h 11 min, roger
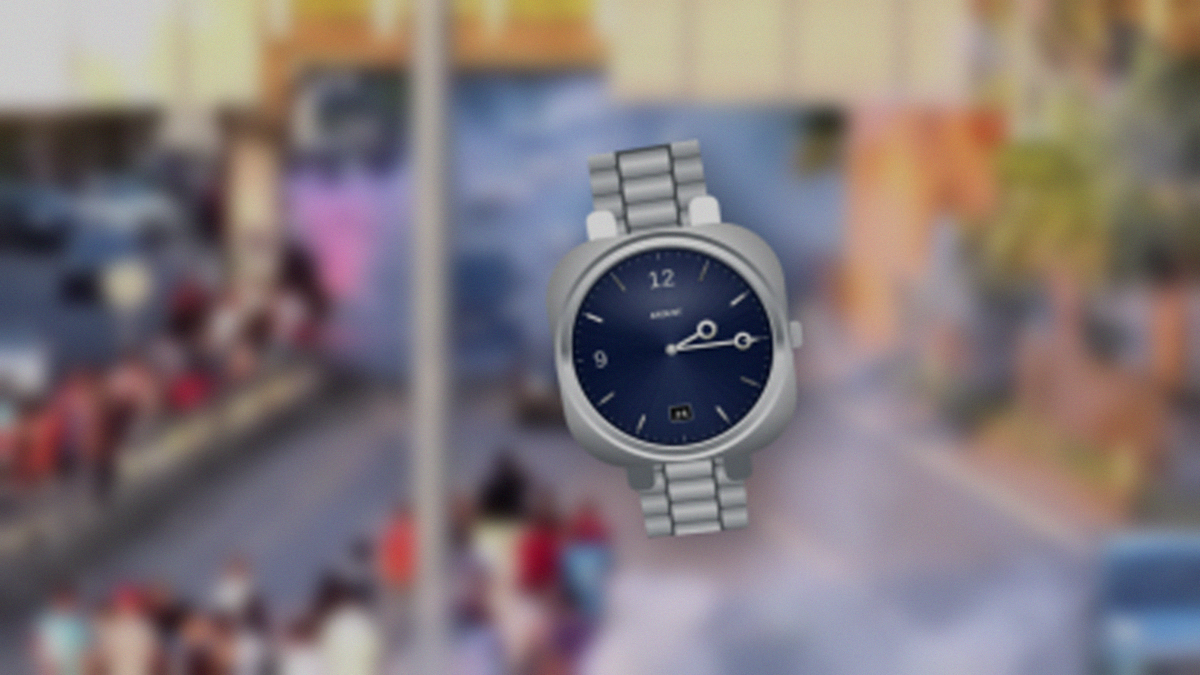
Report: 2 h 15 min
